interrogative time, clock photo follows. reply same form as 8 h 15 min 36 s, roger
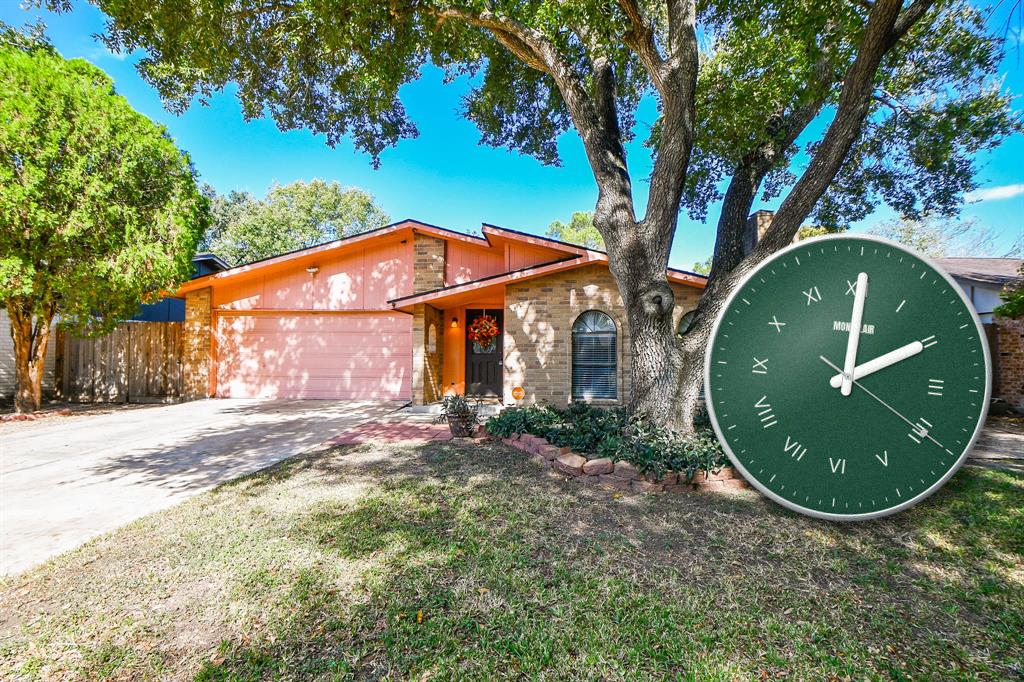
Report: 2 h 00 min 20 s
